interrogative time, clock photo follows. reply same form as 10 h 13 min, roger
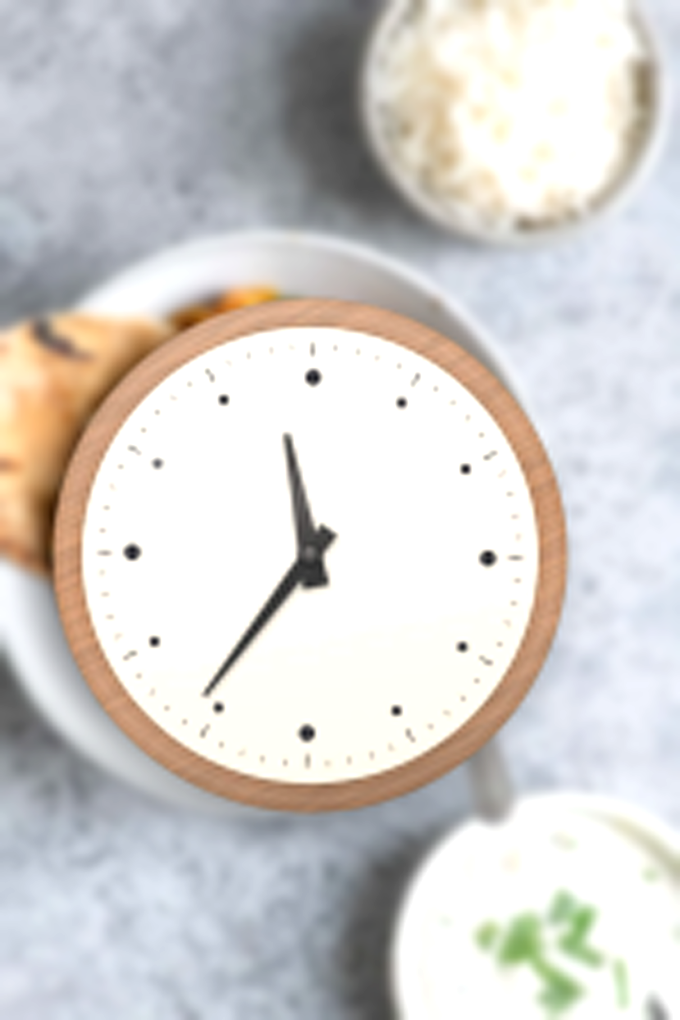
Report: 11 h 36 min
